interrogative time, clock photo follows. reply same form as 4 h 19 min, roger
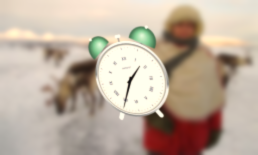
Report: 1 h 35 min
